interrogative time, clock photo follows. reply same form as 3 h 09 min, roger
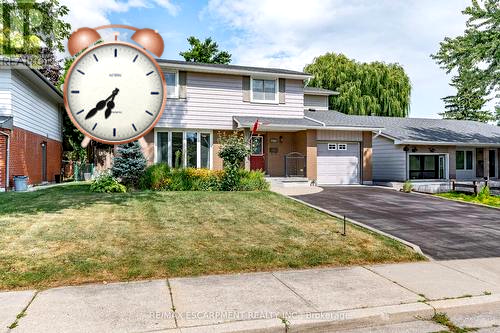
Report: 6 h 38 min
